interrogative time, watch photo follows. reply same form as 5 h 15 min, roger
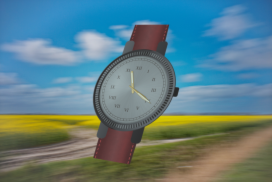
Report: 11 h 20 min
